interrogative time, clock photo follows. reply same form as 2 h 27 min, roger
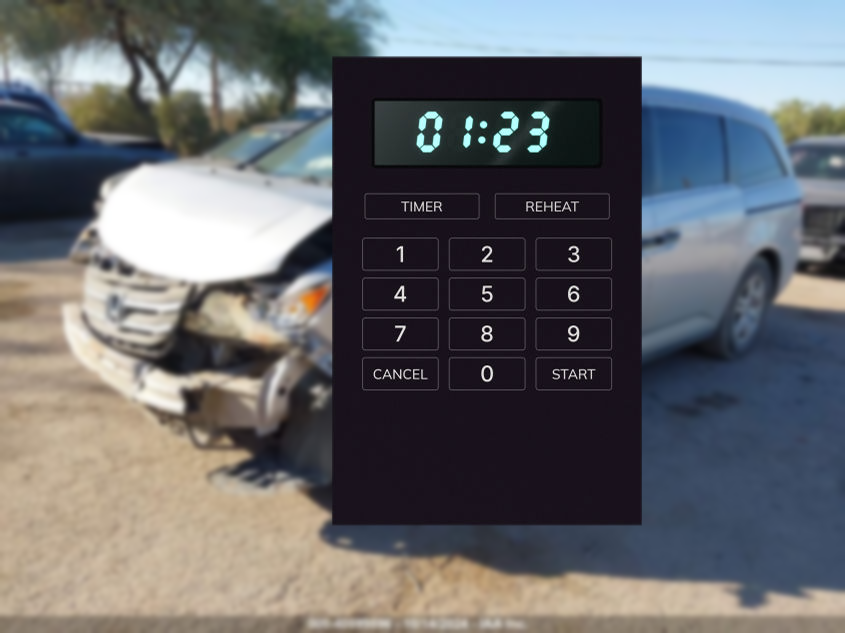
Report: 1 h 23 min
